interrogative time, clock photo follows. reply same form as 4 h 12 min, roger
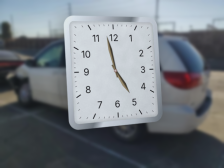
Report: 4 h 58 min
